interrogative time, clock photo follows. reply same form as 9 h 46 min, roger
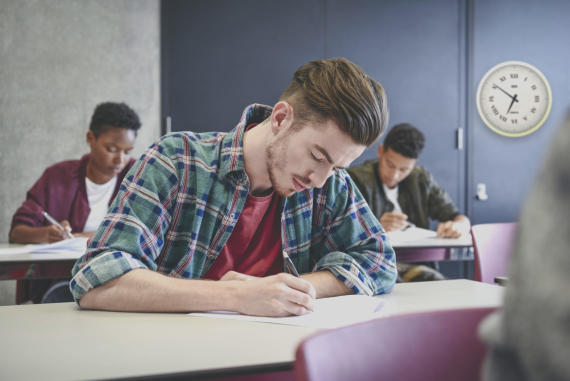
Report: 6 h 51 min
